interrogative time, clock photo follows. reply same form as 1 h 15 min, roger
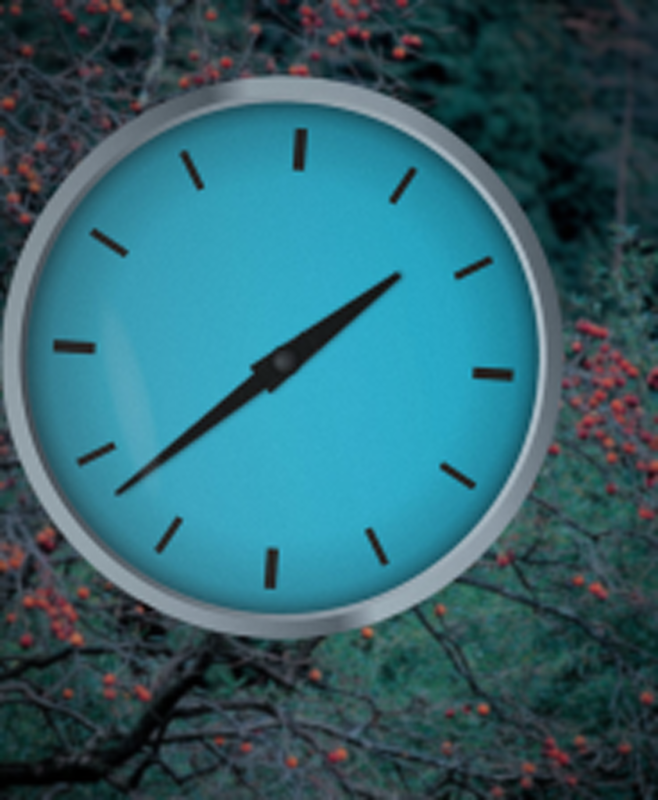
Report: 1 h 38 min
